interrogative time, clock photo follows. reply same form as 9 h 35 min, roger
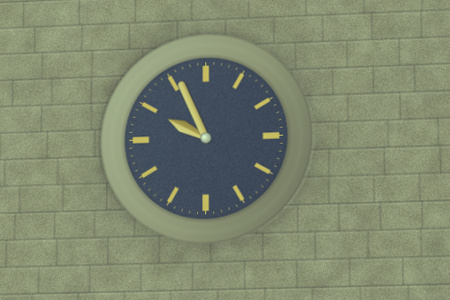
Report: 9 h 56 min
